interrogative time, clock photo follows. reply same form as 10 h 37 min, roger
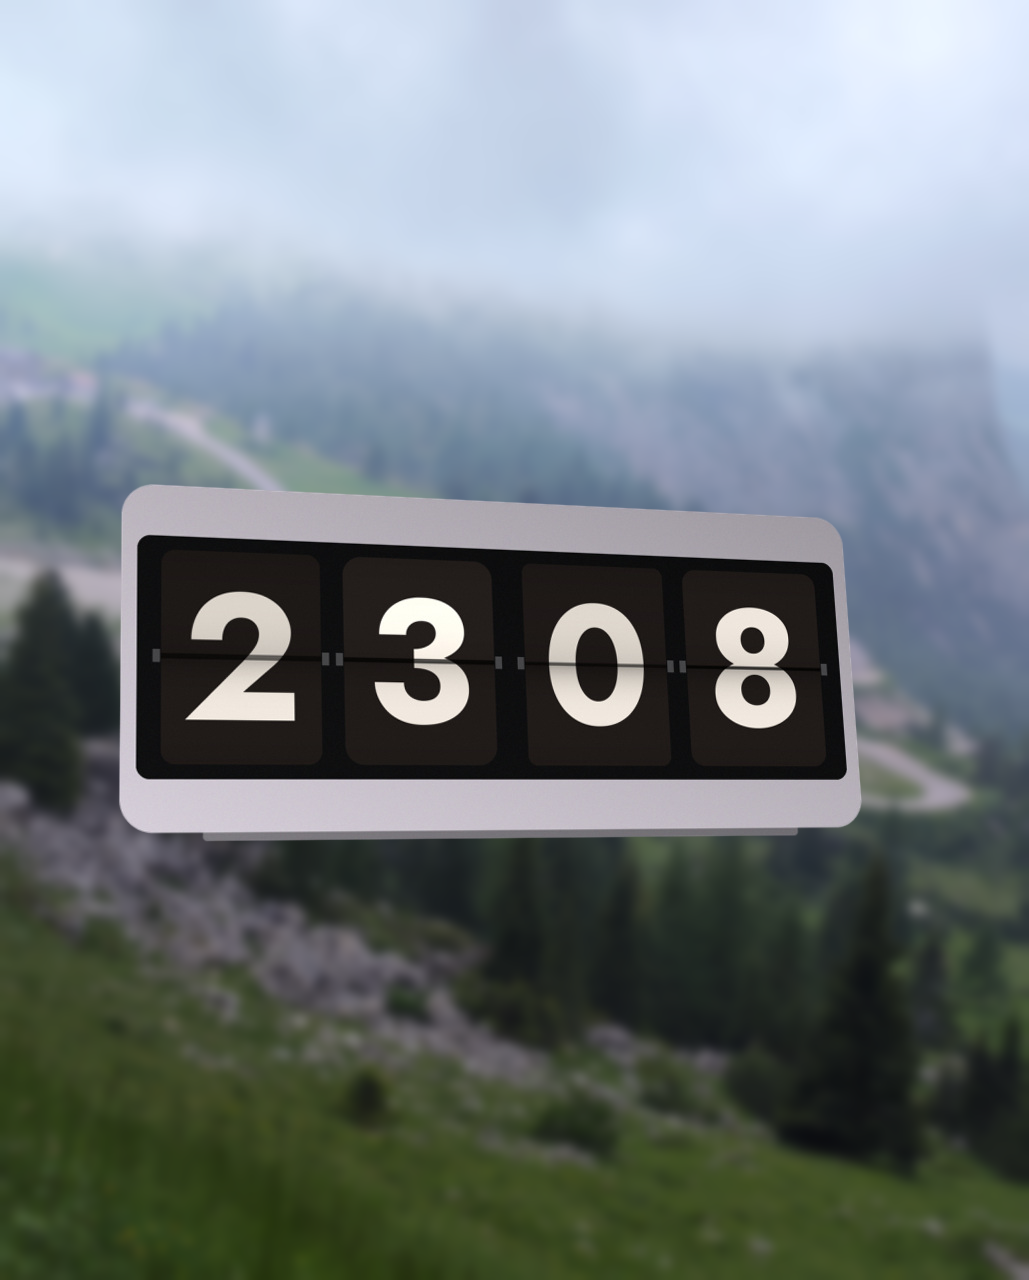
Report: 23 h 08 min
